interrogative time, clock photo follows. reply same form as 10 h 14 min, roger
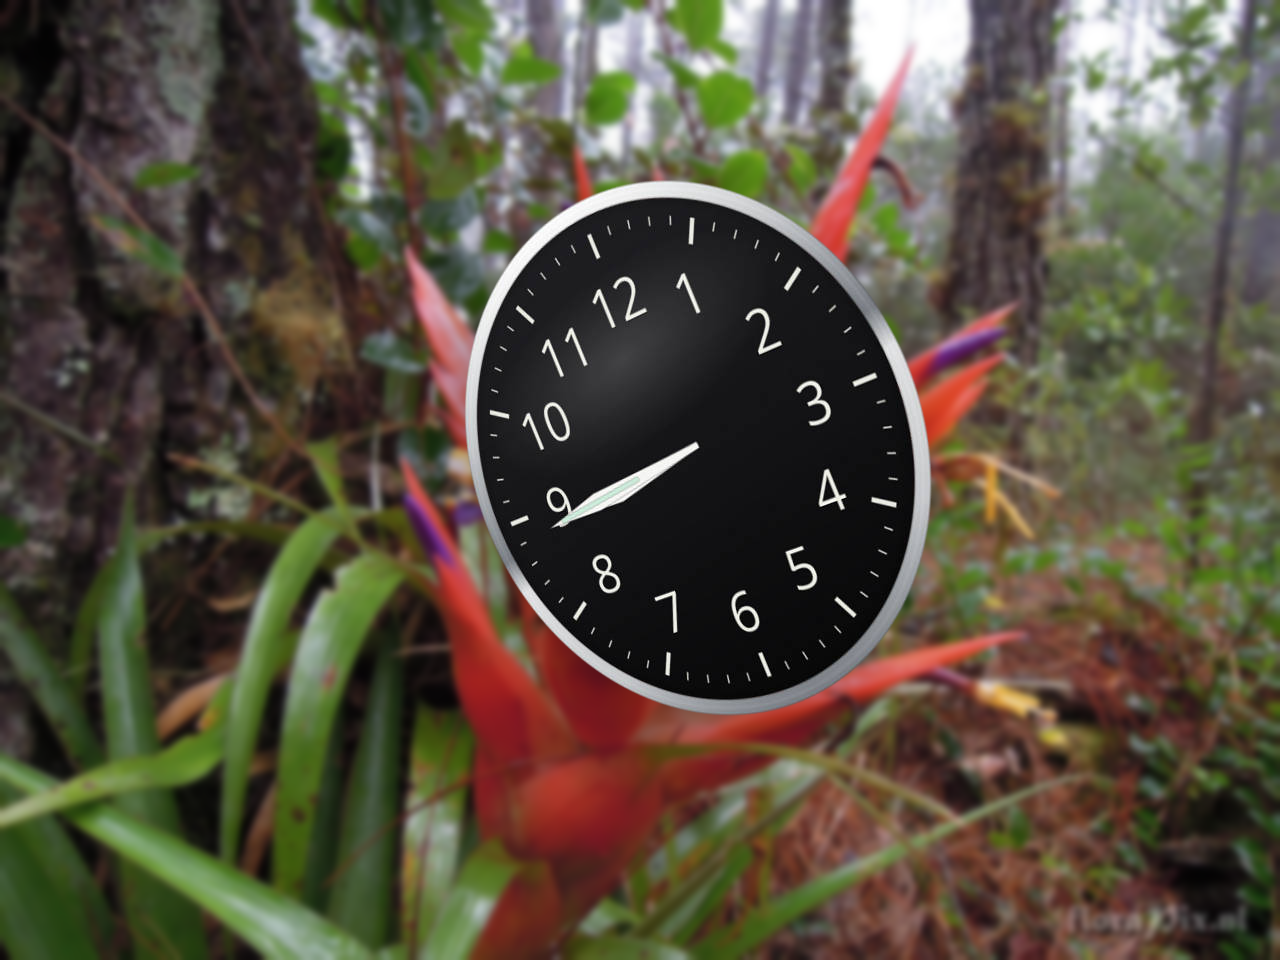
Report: 8 h 44 min
